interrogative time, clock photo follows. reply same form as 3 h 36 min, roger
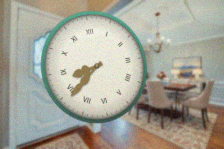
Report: 8 h 39 min
